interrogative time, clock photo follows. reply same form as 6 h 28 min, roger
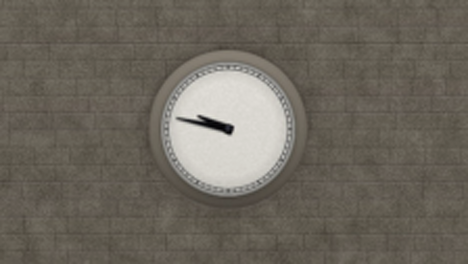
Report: 9 h 47 min
